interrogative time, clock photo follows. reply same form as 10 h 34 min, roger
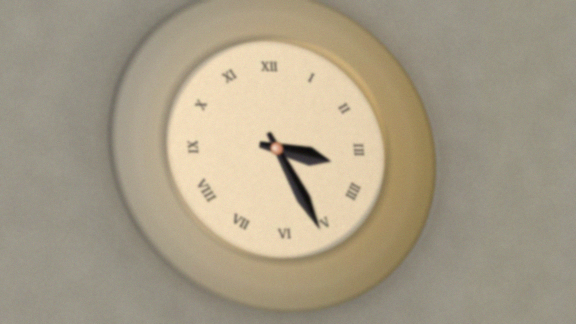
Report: 3 h 26 min
